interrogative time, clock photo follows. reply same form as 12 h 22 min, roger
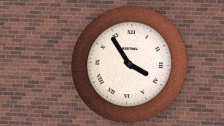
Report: 3 h 54 min
